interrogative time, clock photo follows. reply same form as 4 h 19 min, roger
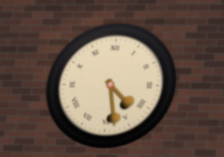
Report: 4 h 28 min
